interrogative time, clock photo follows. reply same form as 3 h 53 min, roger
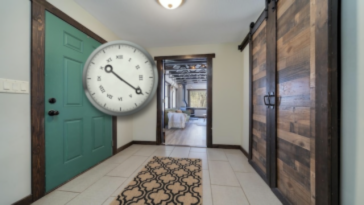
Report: 10 h 21 min
